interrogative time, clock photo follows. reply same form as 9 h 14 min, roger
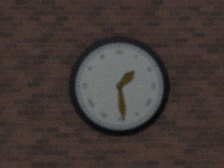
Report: 1 h 29 min
